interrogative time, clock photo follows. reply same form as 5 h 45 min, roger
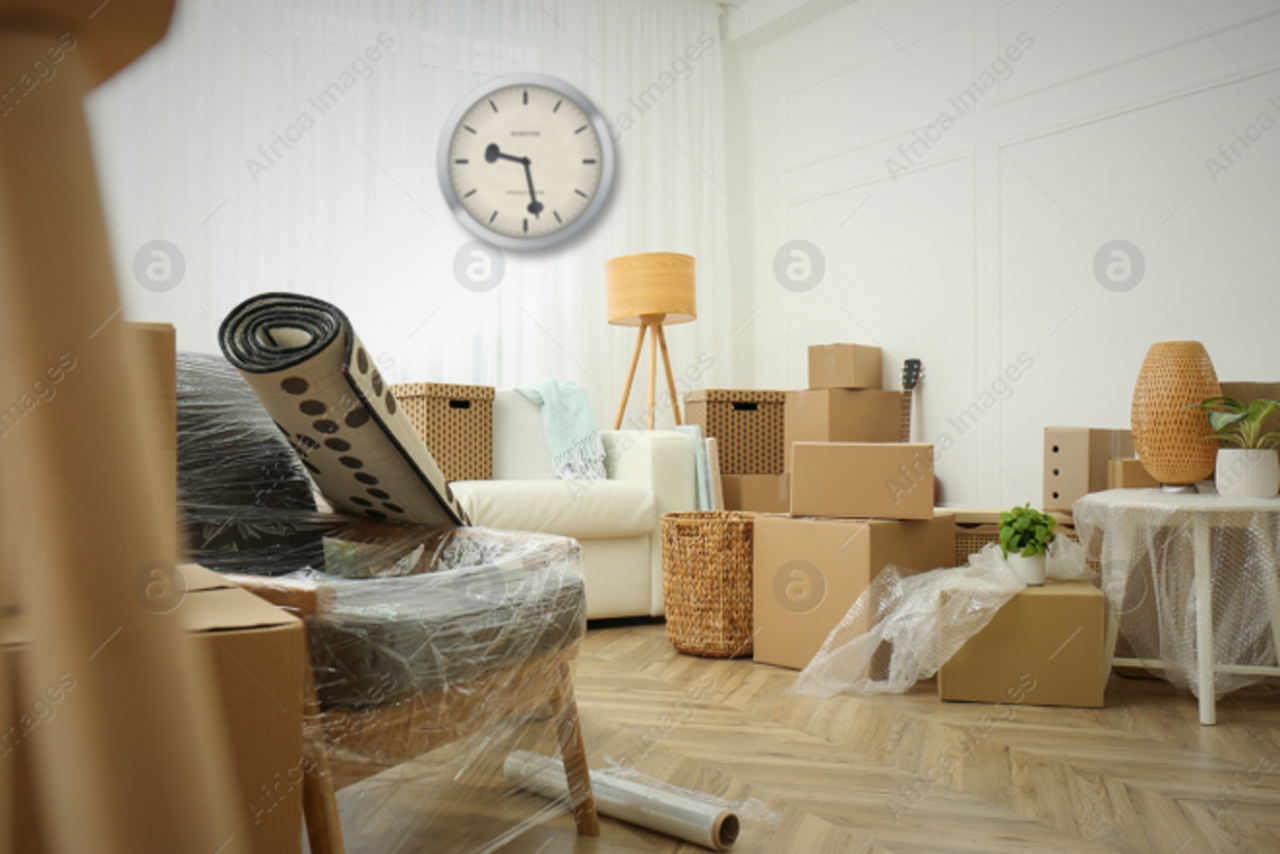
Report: 9 h 28 min
